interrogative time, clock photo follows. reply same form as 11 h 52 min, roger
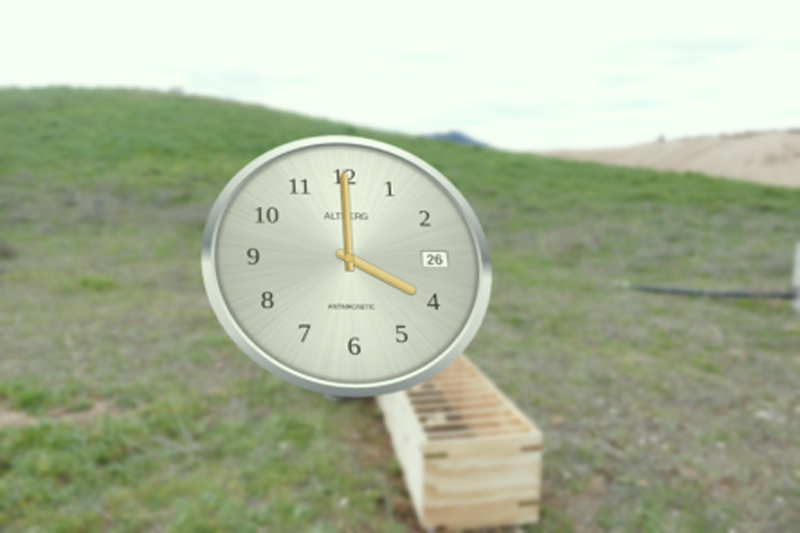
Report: 4 h 00 min
